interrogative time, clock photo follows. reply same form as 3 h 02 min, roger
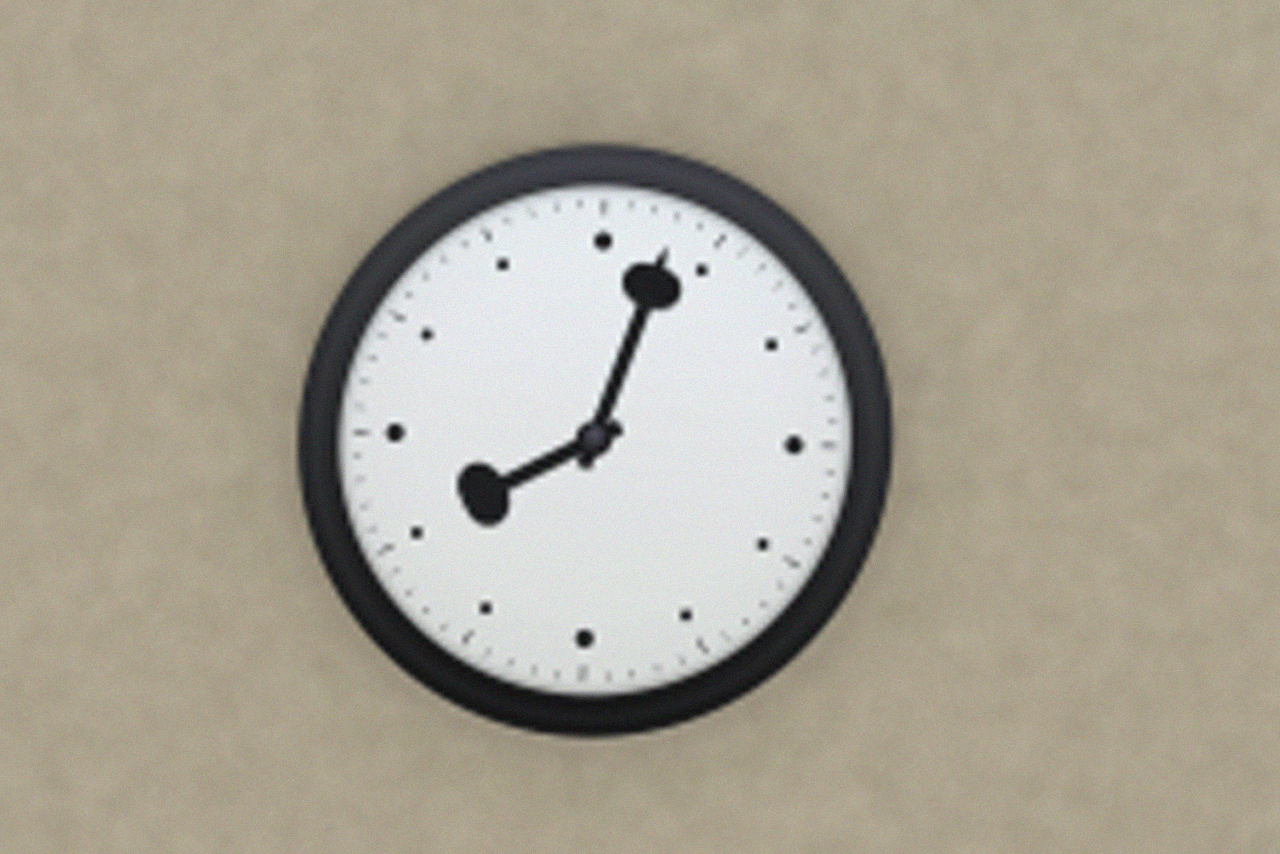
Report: 8 h 03 min
